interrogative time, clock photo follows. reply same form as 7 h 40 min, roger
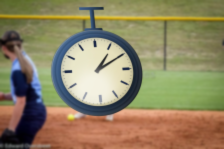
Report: 1 h 10 min
